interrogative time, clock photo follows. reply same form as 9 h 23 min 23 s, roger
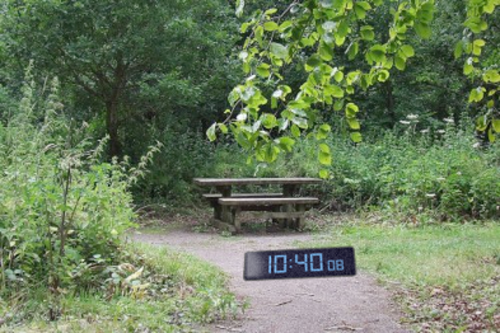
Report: 10 h 40 min 08 s
